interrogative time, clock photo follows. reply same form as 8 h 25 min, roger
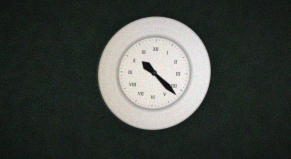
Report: 10 h 22 min
